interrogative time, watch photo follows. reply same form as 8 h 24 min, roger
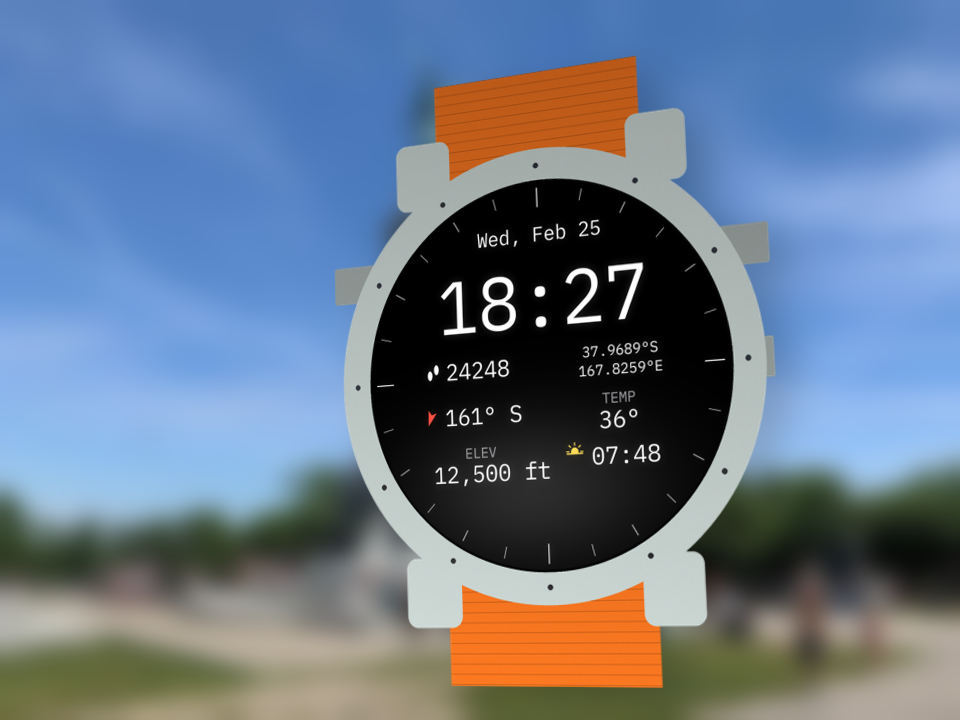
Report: 18 h 27 min
